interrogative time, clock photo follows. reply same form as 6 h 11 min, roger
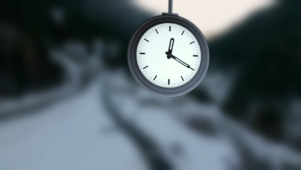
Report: 12 h 20 min
